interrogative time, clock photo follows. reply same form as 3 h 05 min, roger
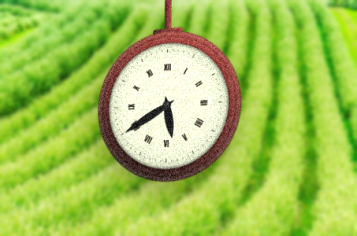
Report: 5 h 40 min
